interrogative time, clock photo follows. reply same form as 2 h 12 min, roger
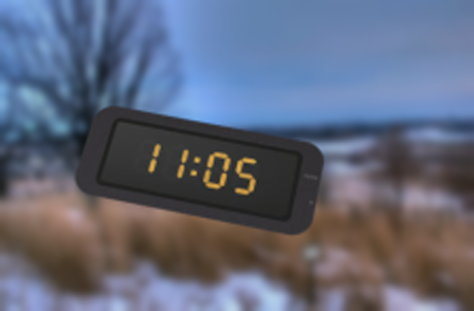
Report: 11 h 05 min
